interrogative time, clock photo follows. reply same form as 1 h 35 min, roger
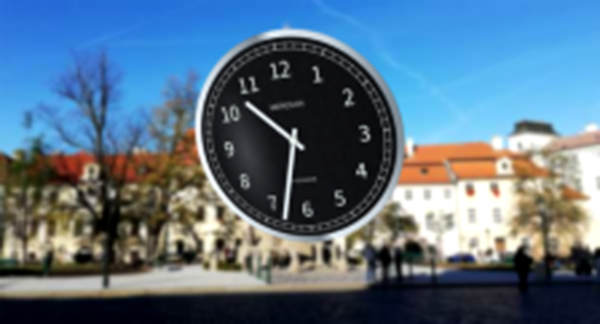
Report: 10 h 33 min
